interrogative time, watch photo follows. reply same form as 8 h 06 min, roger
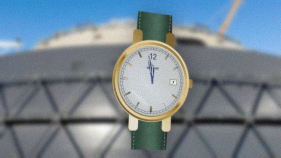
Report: 11 h 58 min
